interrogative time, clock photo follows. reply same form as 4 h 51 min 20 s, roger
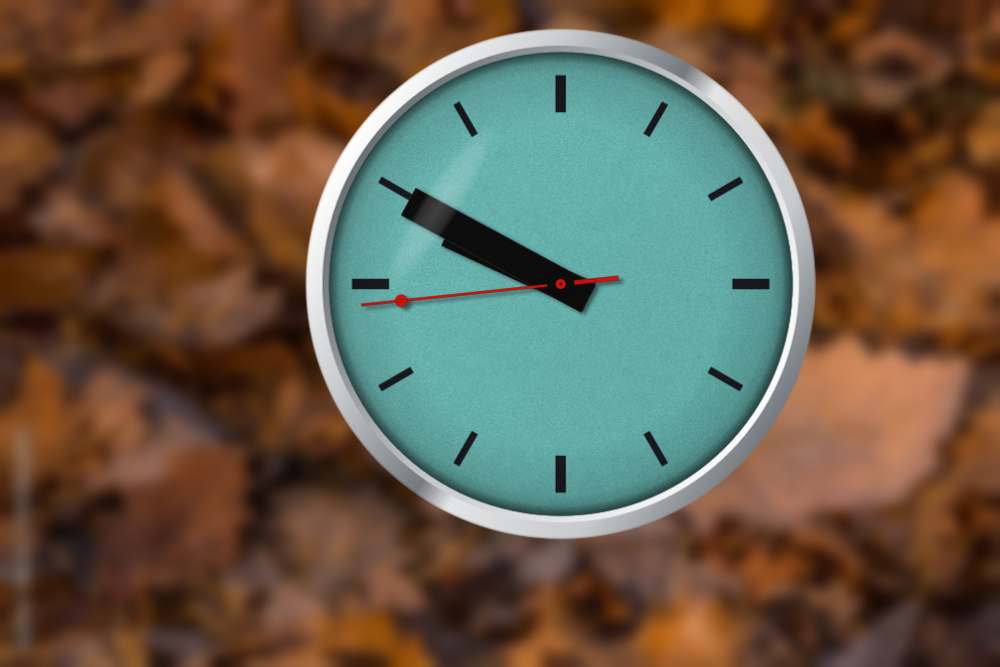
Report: 9 h 49 min 44 s
